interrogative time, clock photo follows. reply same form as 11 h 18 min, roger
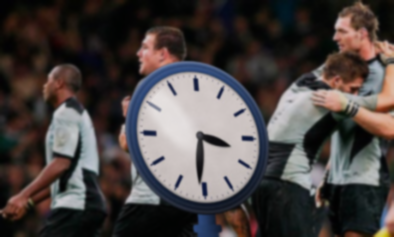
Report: 3 h 31 min
